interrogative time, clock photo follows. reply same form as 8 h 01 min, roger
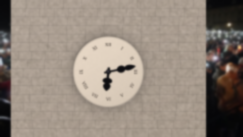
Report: 6 h 13 min
